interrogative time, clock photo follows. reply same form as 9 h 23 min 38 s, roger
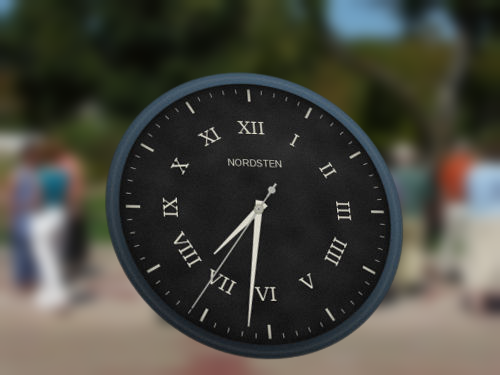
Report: 7 h 31 min 36 s
